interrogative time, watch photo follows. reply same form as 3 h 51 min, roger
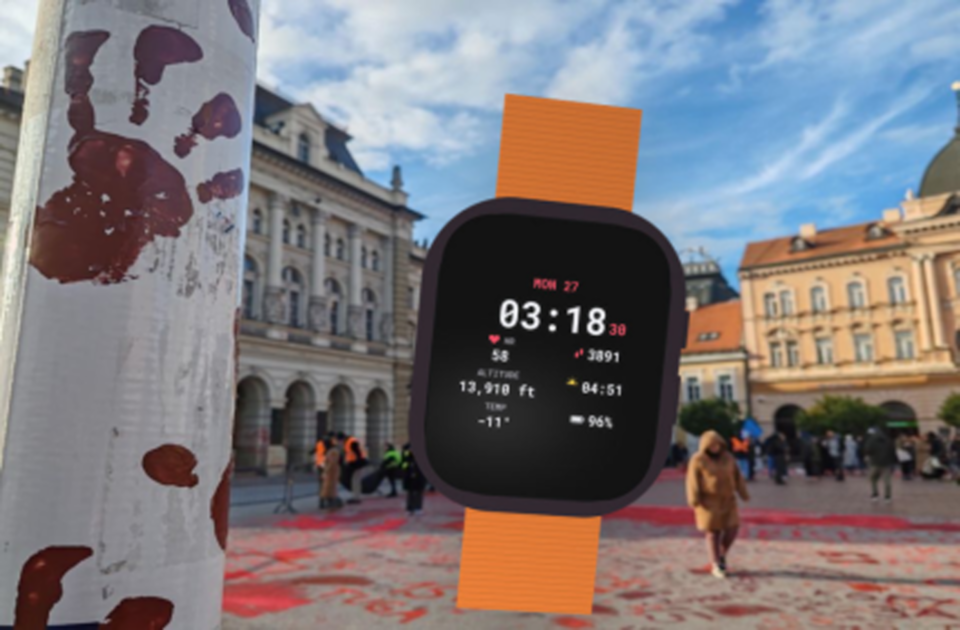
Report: 3 h 18 min
